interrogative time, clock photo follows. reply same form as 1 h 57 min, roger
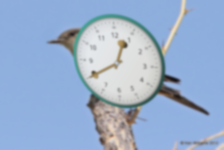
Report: 12 h 40 min
